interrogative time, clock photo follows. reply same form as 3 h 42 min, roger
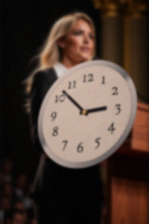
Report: 2 h 52 min
